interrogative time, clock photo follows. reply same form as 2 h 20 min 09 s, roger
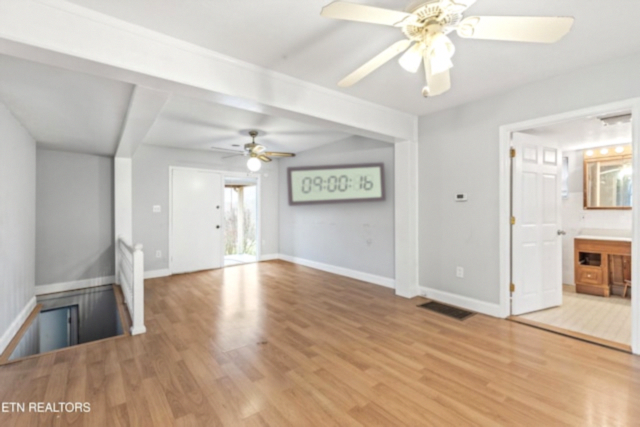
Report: 9 h 00 min 16 s
